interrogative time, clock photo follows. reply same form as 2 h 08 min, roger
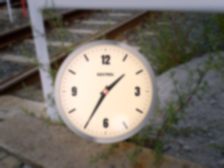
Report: 1 h 35 min
